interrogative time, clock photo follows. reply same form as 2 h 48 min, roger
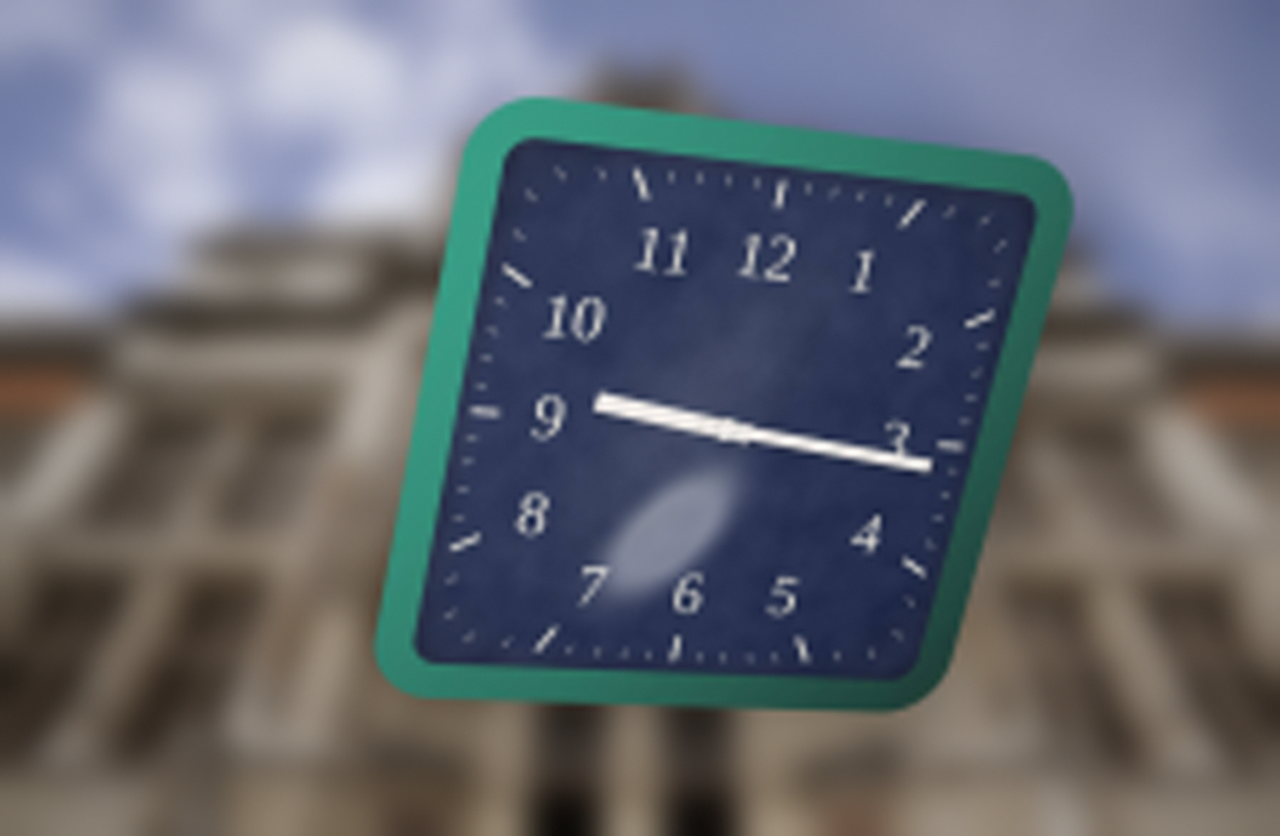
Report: 9 h 16 min
